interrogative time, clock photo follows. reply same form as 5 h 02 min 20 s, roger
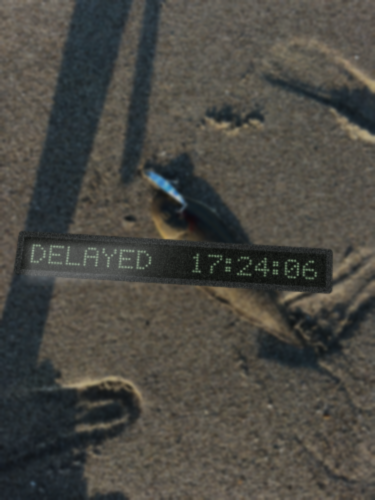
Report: 17 h 24 min 06 s
